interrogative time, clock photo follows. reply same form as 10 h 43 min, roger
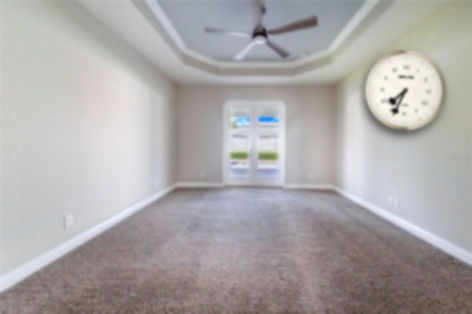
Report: 7 h 34 min
